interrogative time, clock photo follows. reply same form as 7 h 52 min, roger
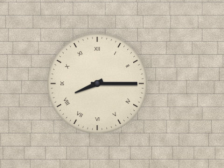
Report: 8 h 15 min
